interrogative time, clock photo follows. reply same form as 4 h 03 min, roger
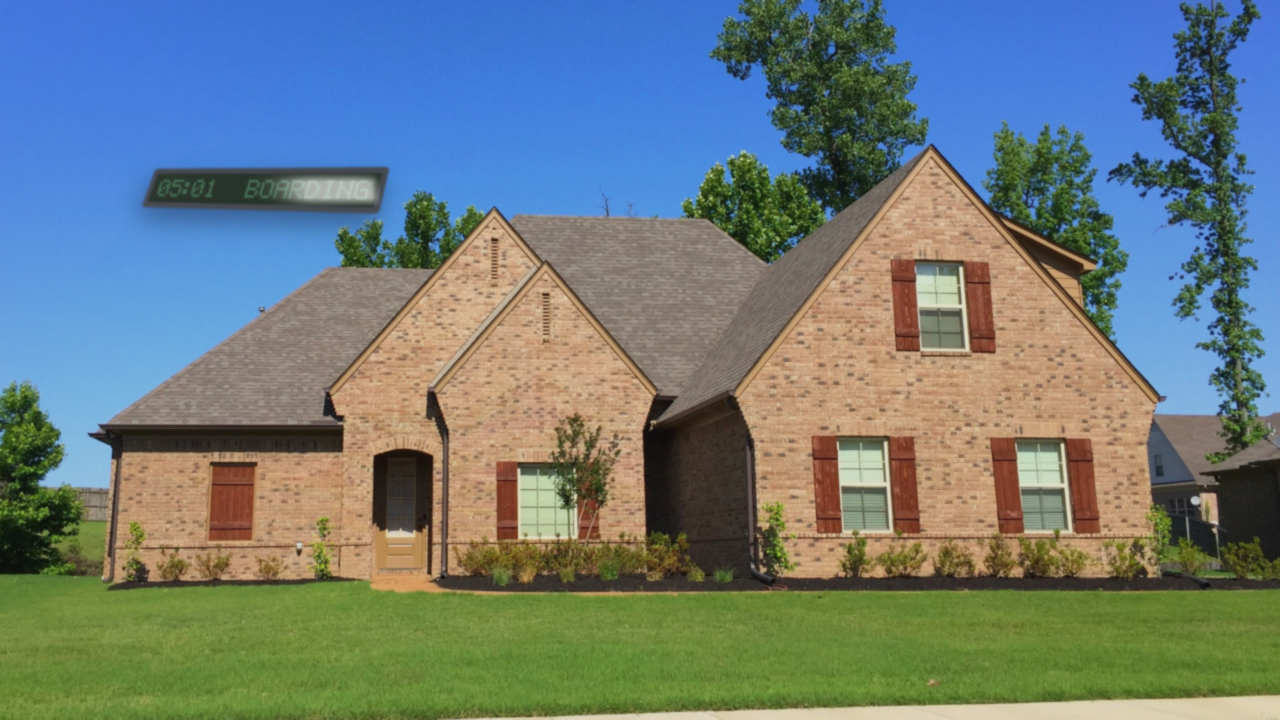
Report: 5 h 01 min
